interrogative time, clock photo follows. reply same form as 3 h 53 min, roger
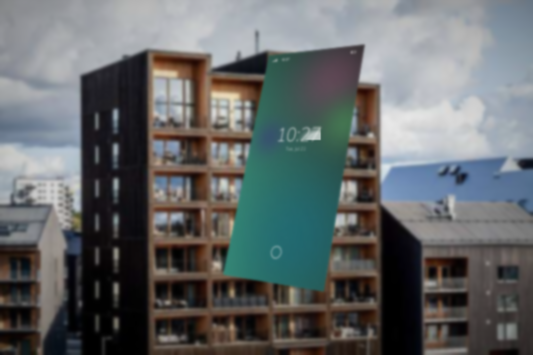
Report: 10 h 27 min
